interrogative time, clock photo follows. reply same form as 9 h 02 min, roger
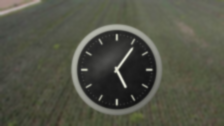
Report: 5 h 06 min
